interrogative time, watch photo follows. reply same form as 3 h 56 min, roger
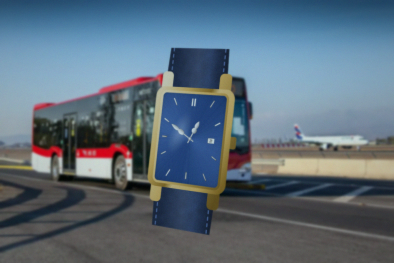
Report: 12 h 50 min
